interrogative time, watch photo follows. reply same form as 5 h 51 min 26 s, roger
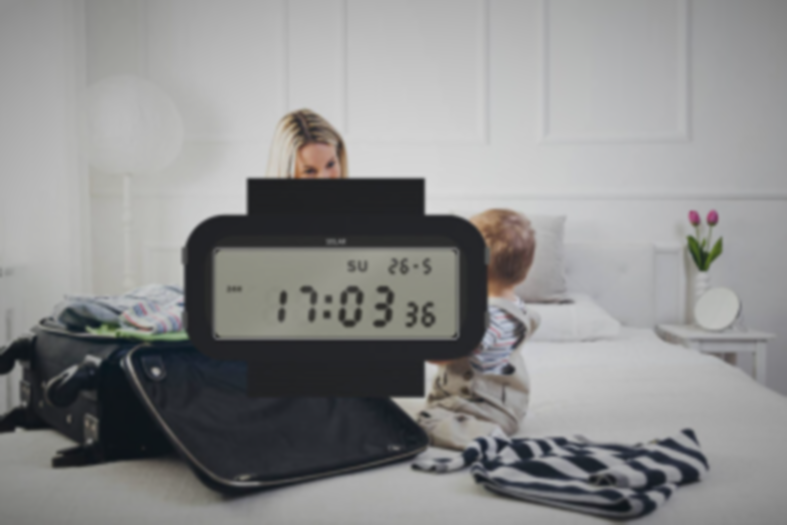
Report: 17 h 03 min 36 s
